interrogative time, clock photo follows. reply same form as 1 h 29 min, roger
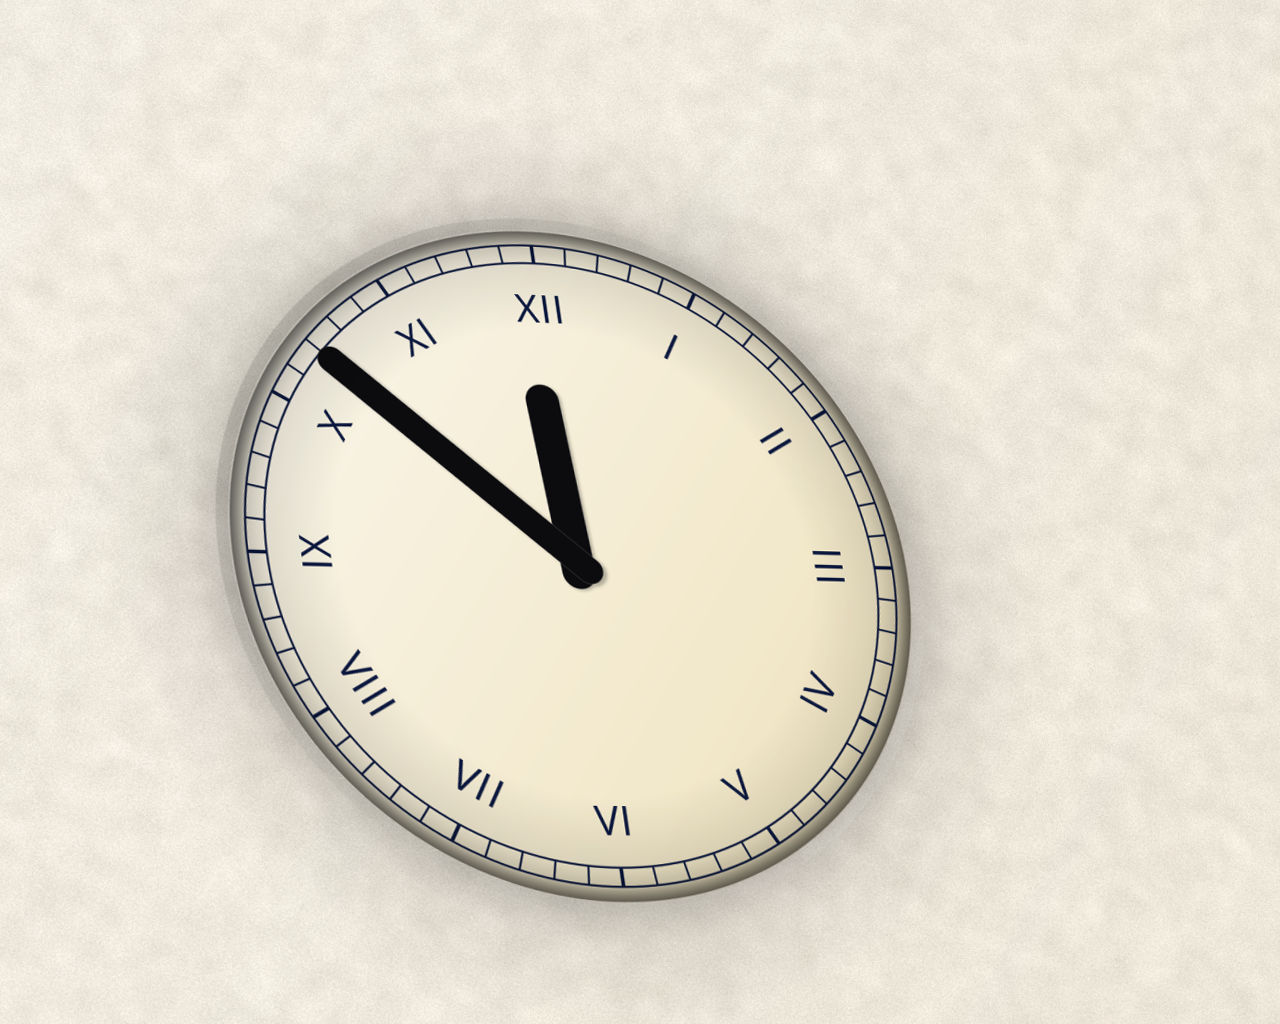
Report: 11 h 52 min
